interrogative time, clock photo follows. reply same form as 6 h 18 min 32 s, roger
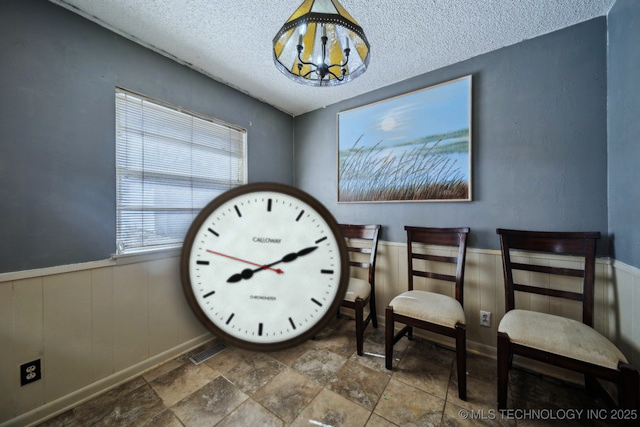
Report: 8 h 10 min 47 s
